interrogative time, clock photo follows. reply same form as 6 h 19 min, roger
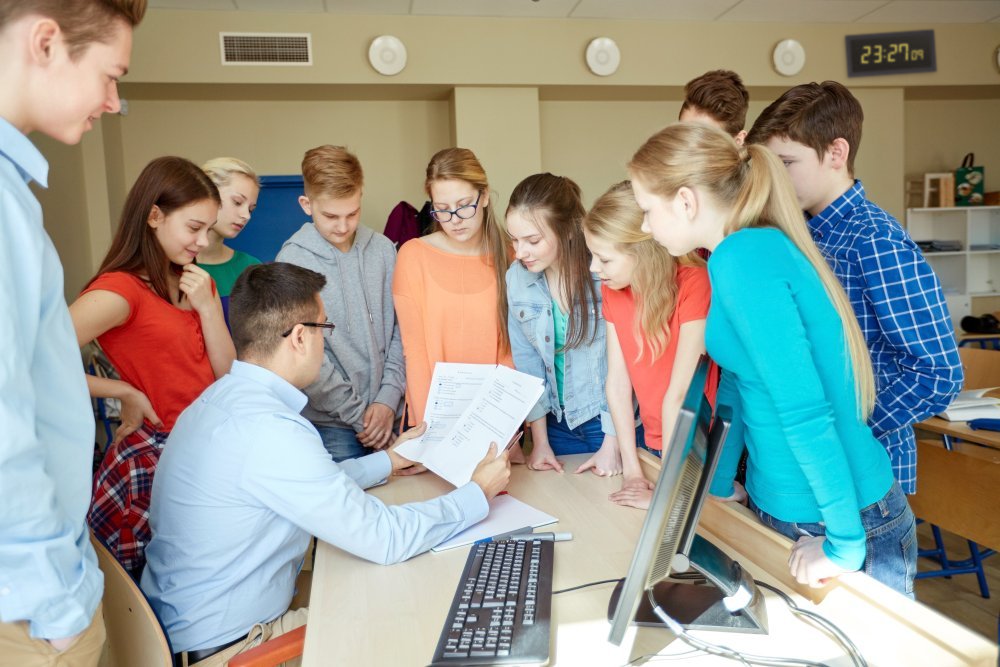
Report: 23 h 27 min
